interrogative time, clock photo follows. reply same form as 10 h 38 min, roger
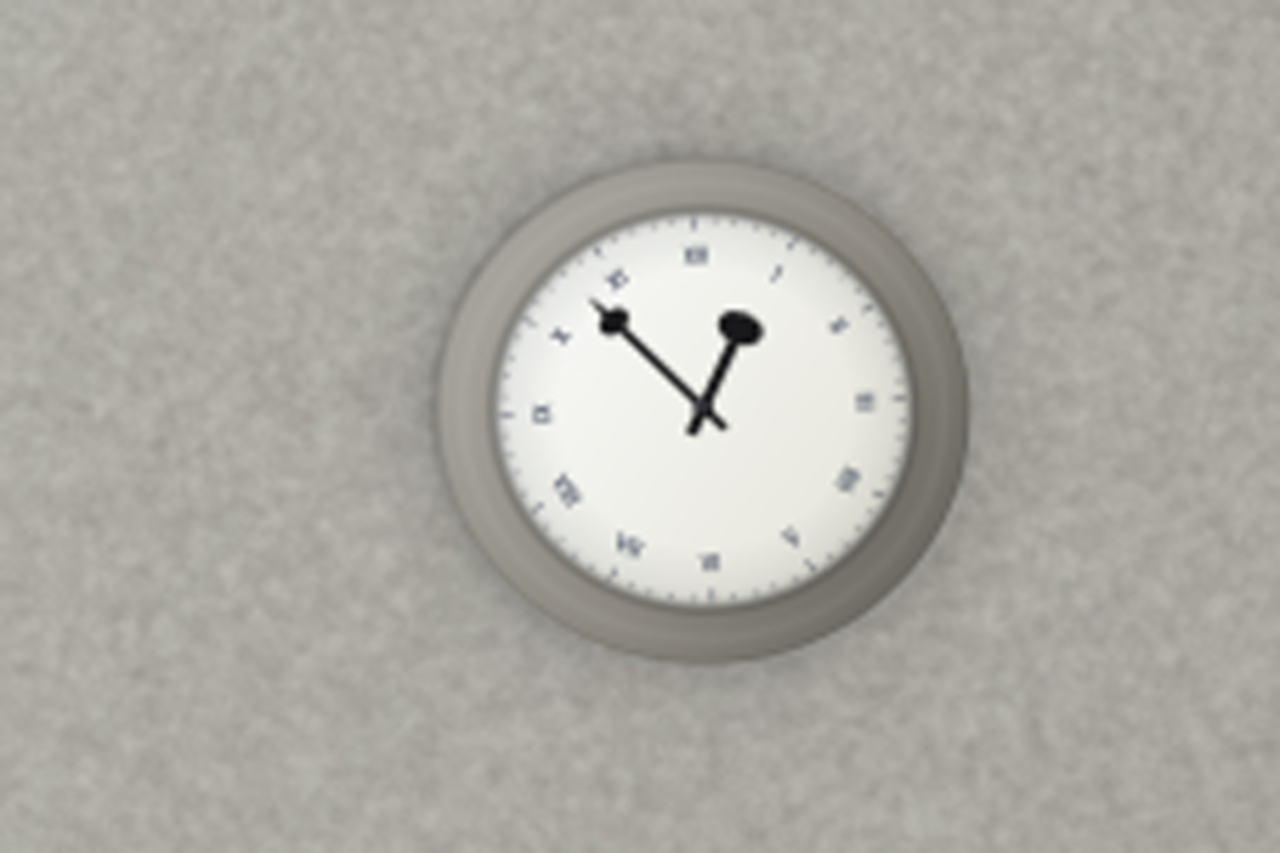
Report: 12 h 53 min
